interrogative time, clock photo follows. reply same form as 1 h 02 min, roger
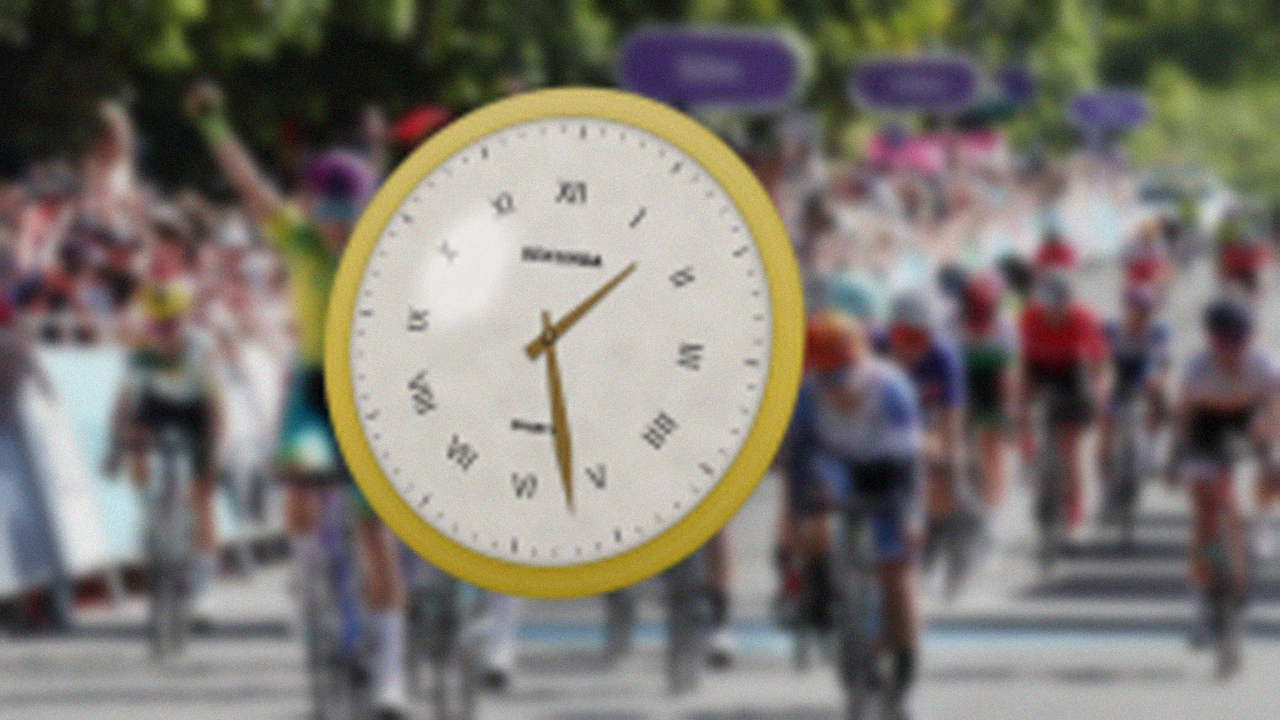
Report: 1 h 27 min
